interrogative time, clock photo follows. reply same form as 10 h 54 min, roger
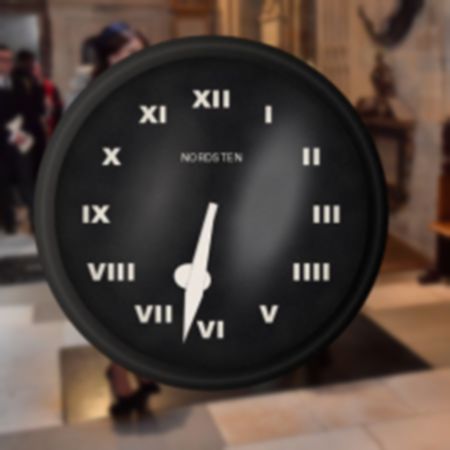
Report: 6 h 32 min
